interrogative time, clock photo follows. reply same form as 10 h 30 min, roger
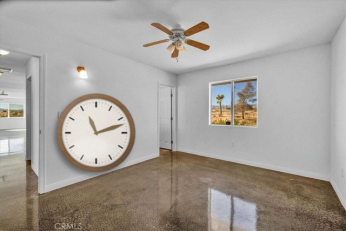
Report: 11 h 12 min
